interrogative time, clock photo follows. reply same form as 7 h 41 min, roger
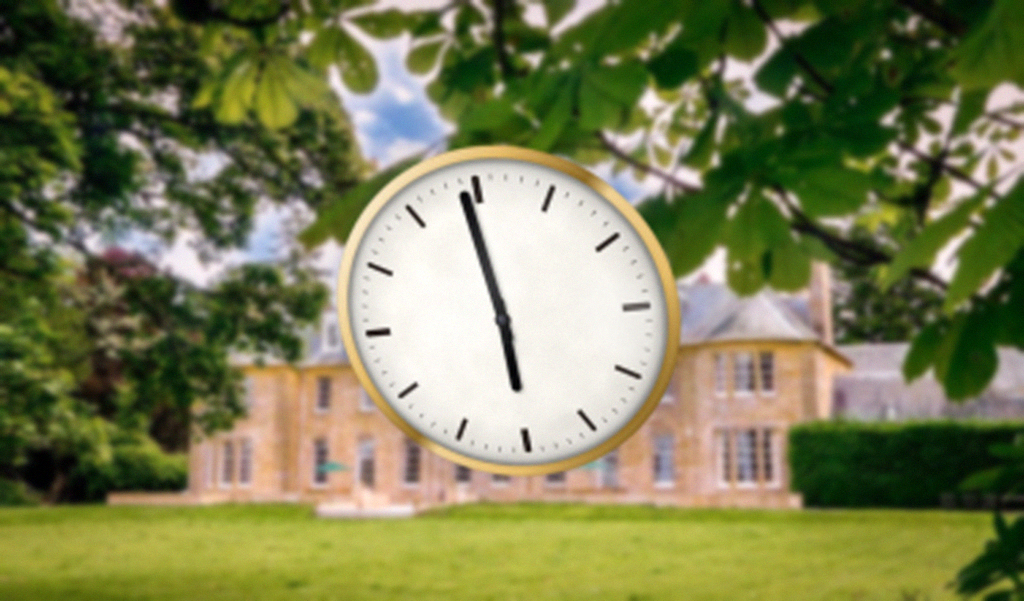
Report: 5 h 59 min
